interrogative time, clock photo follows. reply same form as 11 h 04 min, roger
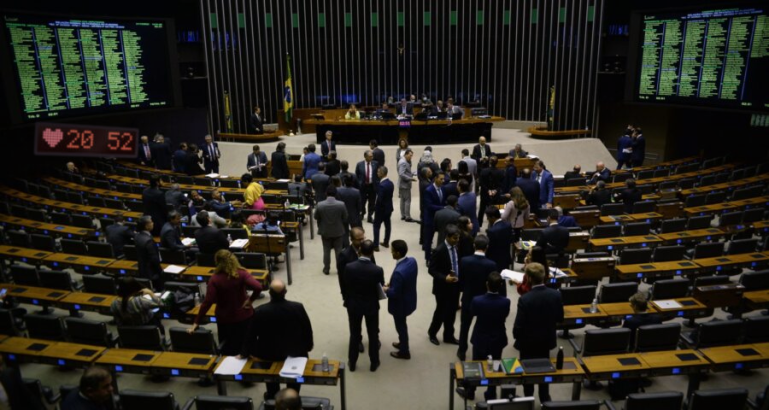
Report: 20 h 52 min
